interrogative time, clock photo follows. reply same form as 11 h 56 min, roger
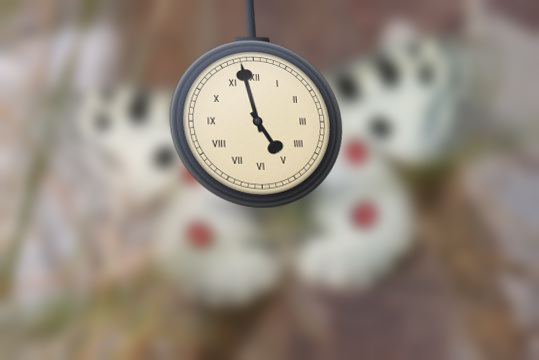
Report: 4 h 58 min
